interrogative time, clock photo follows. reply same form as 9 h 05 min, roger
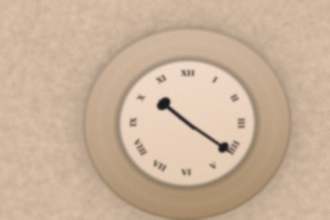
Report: 10 h 21 min
